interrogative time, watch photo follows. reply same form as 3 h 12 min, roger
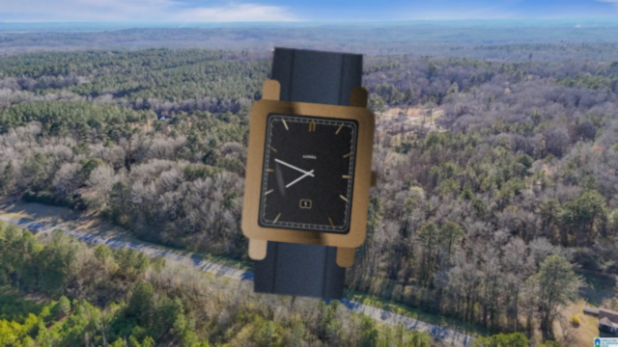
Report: 7 h 48 min
